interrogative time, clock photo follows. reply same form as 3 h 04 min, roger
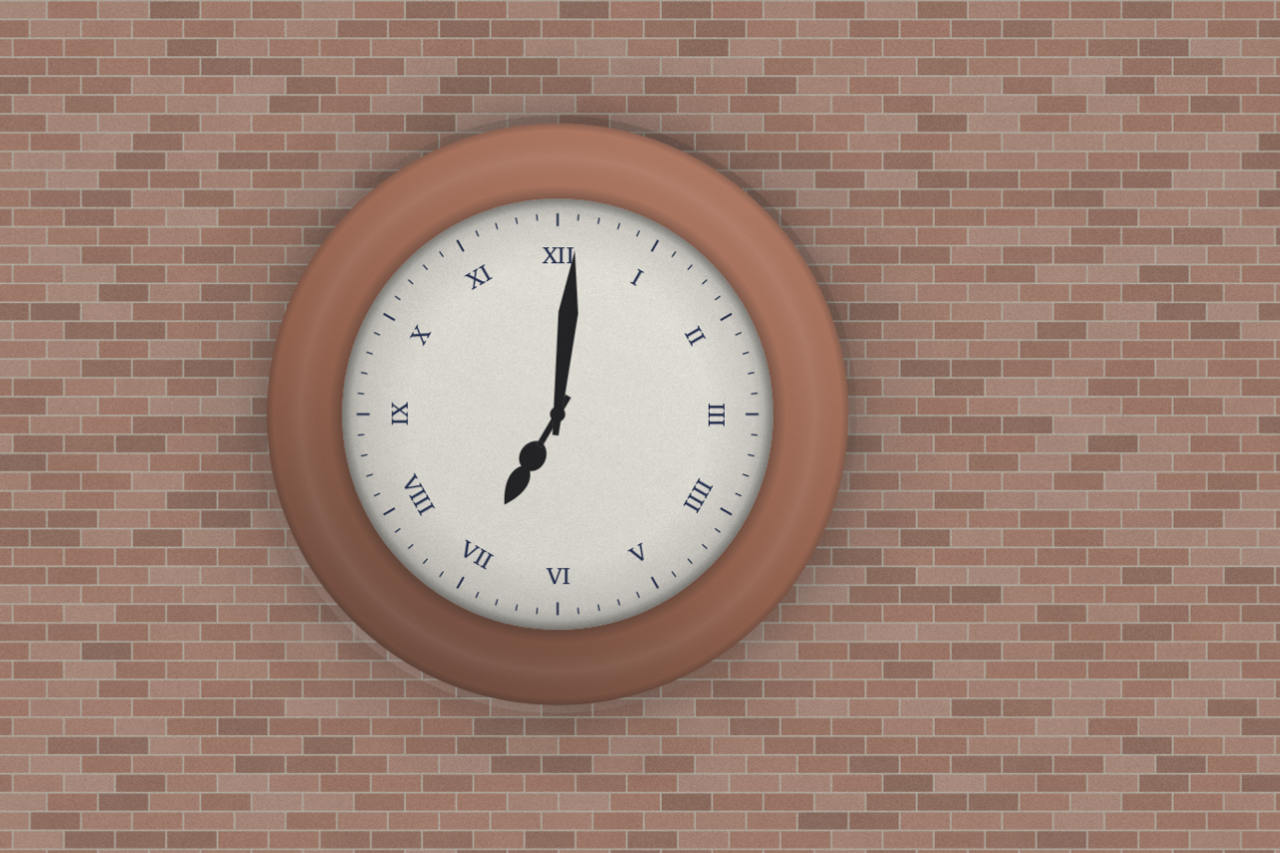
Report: 7 h 01 min
